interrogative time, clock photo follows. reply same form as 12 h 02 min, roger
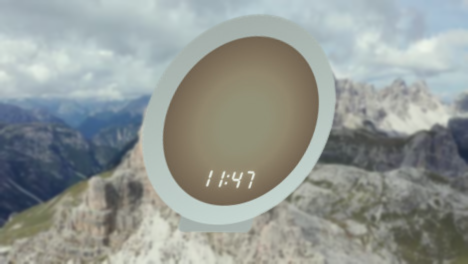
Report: 11 h 47 min
